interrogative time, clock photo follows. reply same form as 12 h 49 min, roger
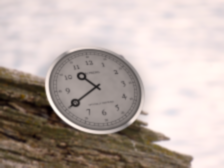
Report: 10 h 40 min
